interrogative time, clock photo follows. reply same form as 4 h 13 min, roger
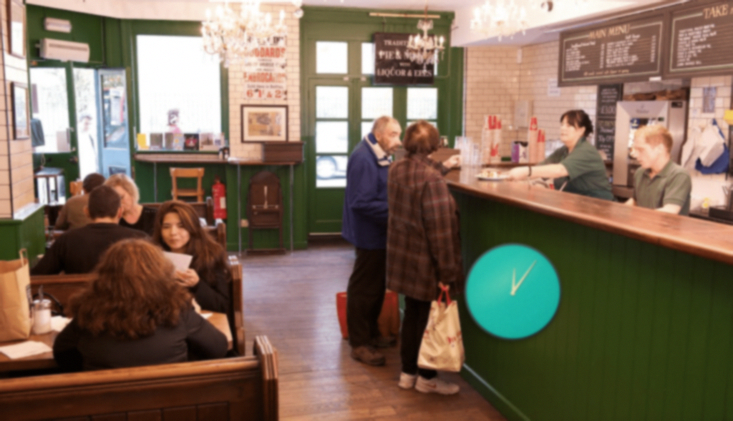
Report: 12 h 06 min
